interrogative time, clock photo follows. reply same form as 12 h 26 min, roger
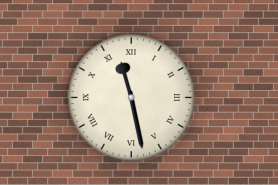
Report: 11 h 28 min
